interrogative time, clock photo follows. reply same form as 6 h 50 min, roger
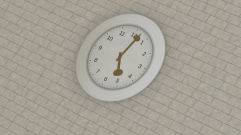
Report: 5 h 02 min
